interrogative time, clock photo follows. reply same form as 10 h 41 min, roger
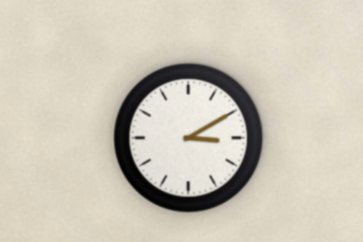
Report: 3 h 10 min
